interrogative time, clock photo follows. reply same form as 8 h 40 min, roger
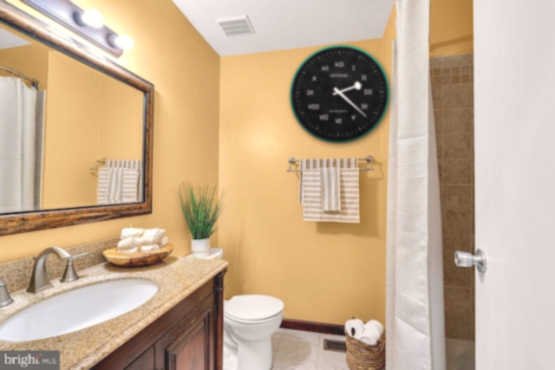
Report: 2 h 22 min
